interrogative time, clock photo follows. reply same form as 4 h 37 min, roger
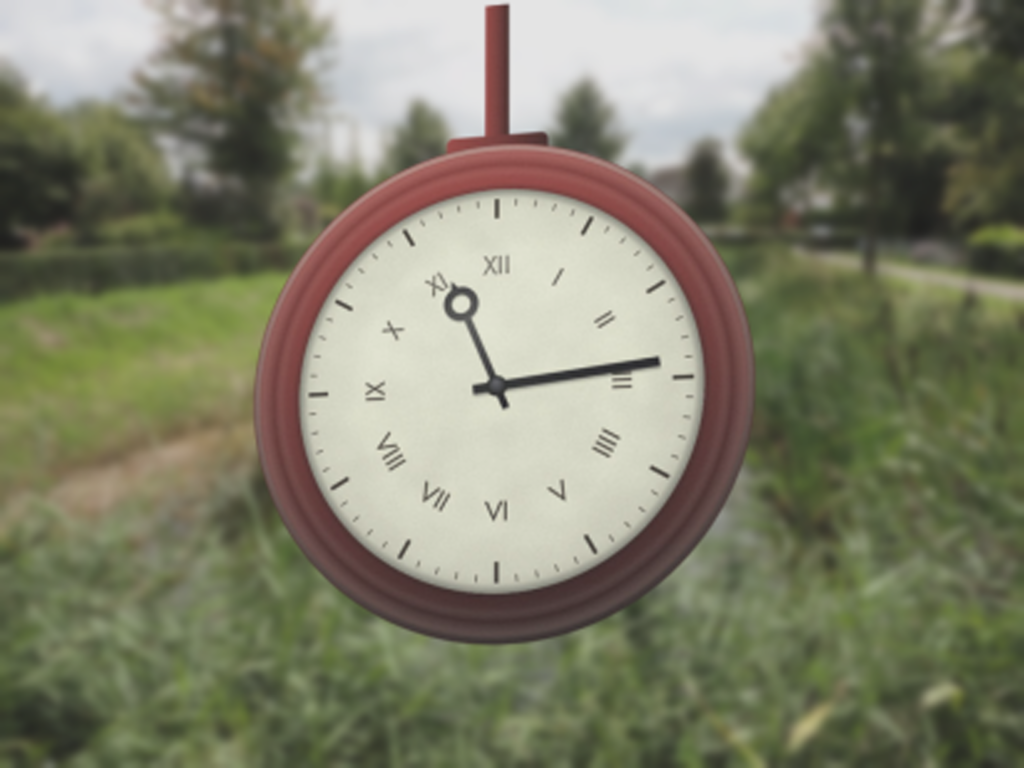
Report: 11 h 14 min
